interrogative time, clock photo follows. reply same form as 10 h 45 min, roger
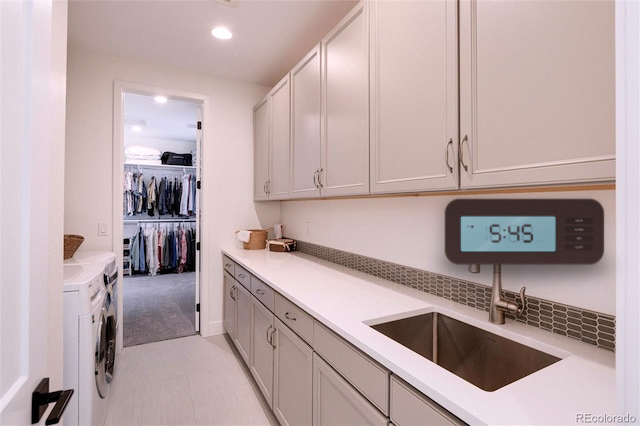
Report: 5 h 45 min
